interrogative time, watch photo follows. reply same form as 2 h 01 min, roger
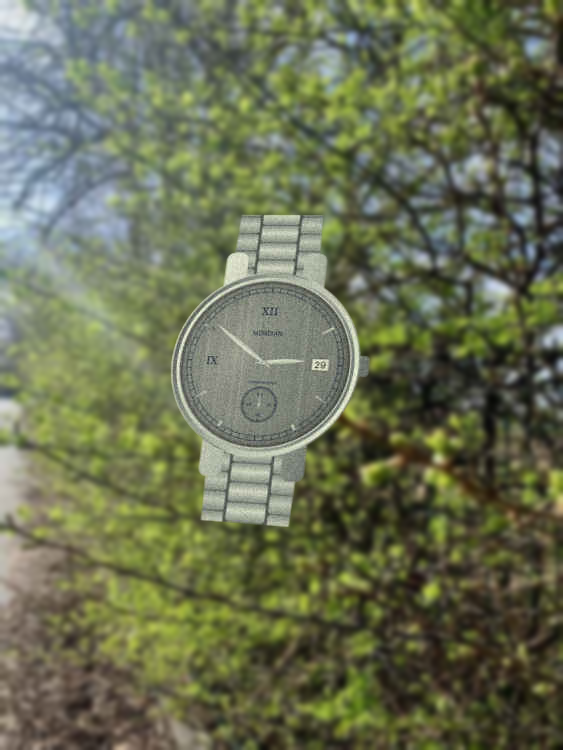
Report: 2 h 51 min
